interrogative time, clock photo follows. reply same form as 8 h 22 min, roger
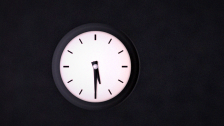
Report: 5 h 30 min
